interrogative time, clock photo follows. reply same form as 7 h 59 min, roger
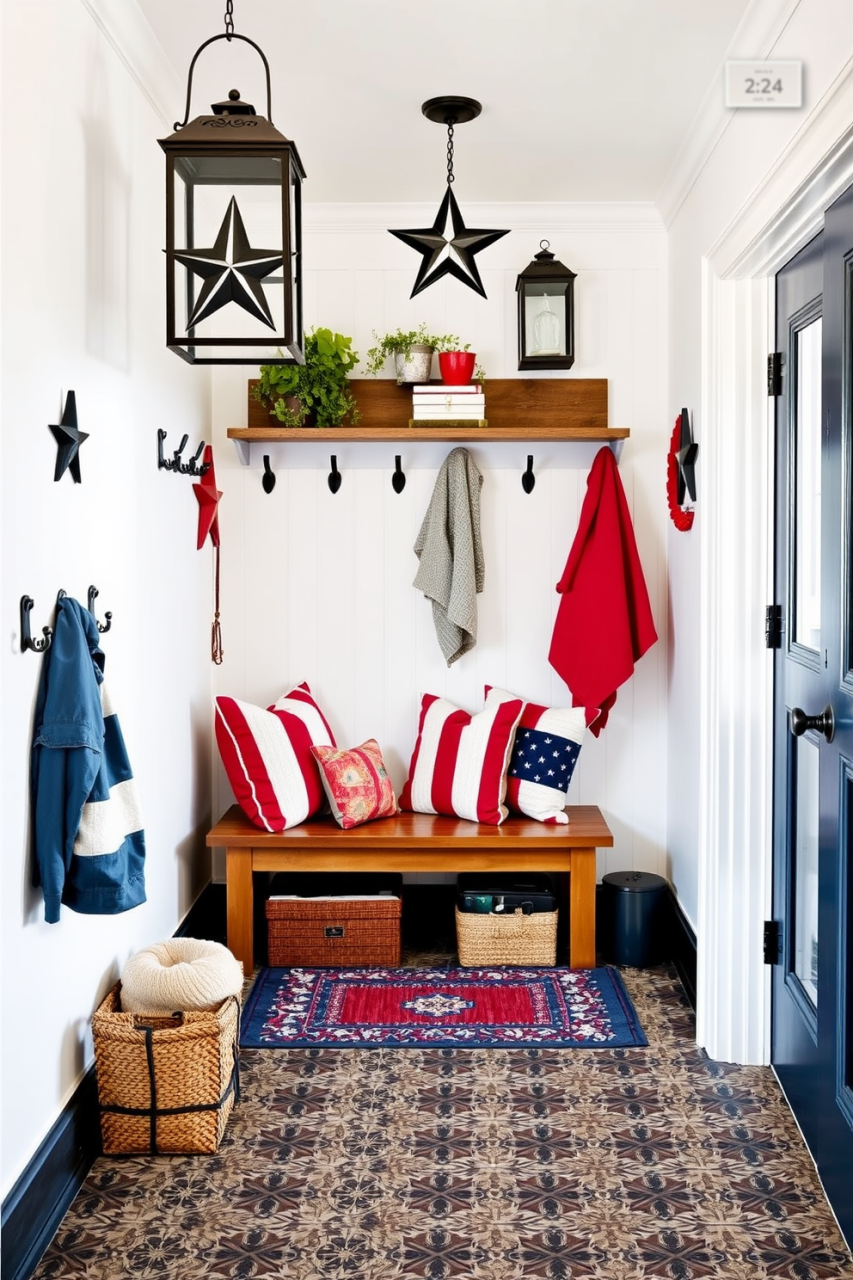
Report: 2 h 24 min
